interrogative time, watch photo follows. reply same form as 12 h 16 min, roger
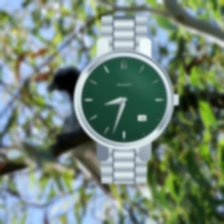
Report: 8 h 33 min
